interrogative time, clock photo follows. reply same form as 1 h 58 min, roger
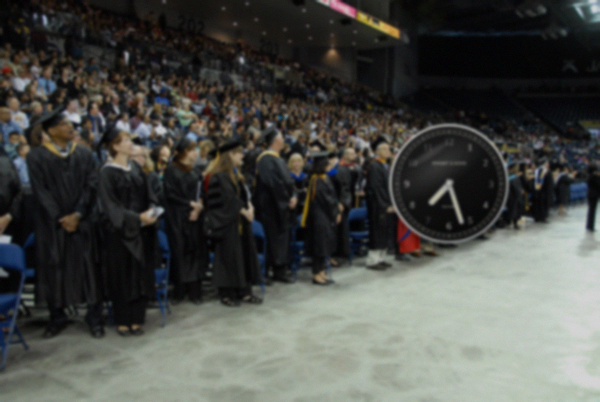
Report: 7 h 27 min
